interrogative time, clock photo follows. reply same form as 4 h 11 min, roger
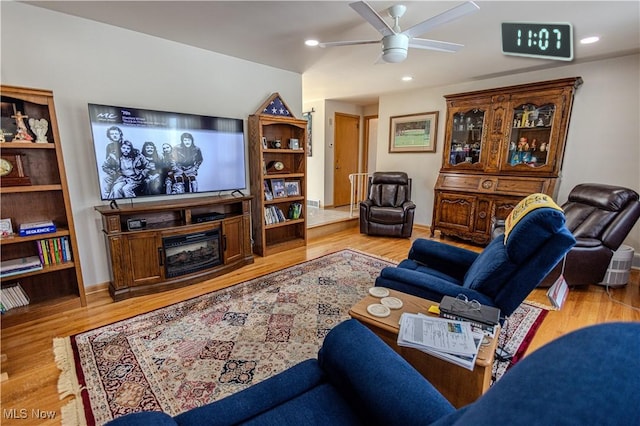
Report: 11 h 07 min
